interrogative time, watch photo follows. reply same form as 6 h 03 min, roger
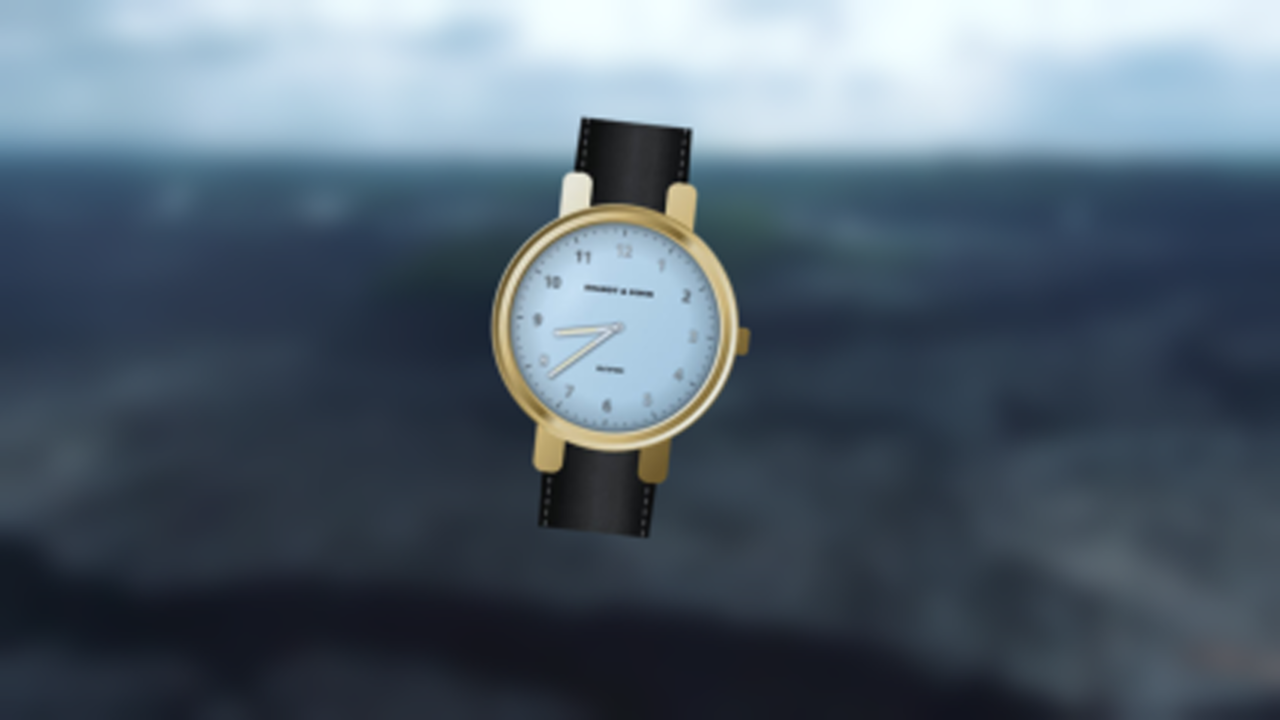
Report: 8 h 38 min
